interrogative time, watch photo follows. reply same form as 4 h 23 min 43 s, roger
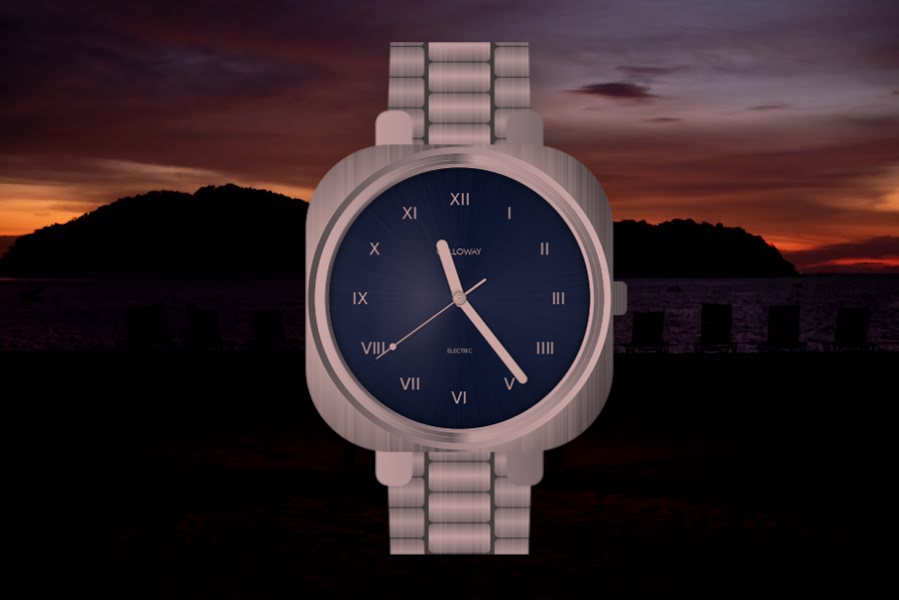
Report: 11 h 23 min 39 s
